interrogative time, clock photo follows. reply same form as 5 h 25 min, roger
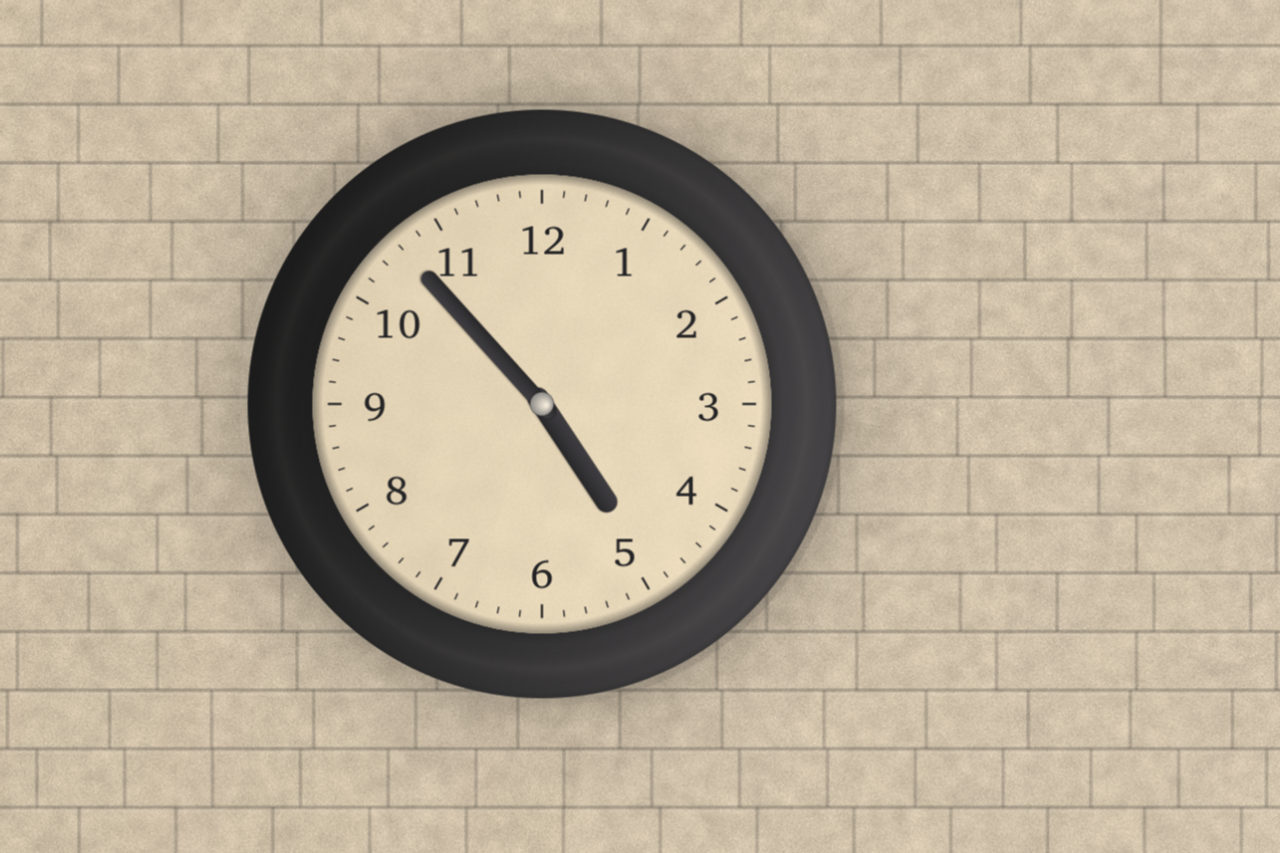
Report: 4 h 53 min
